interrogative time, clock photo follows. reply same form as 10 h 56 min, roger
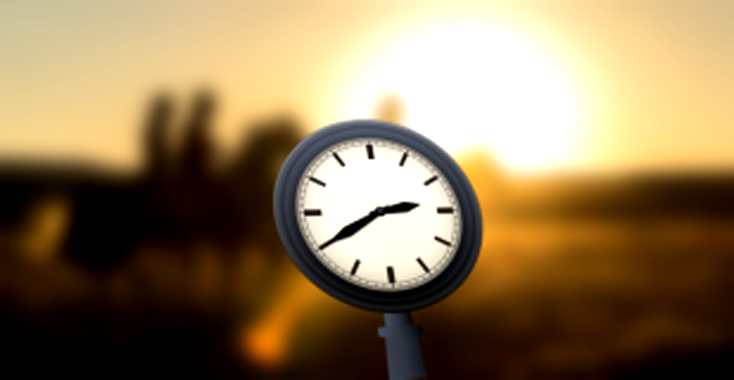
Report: 2 h 40 min
